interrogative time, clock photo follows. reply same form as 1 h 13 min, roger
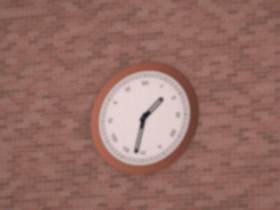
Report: 1 h 32 min
